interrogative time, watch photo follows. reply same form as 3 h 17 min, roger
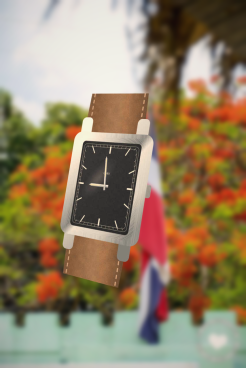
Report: 8 h 59 min
